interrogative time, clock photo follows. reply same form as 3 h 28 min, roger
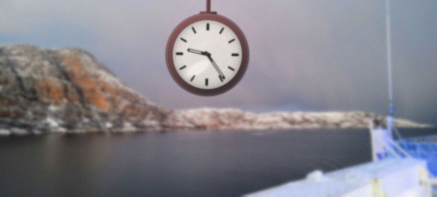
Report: 9 h 24 min
